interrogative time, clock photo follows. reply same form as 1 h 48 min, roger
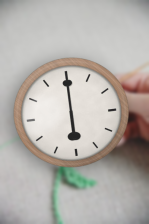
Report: 6 h 00 min
